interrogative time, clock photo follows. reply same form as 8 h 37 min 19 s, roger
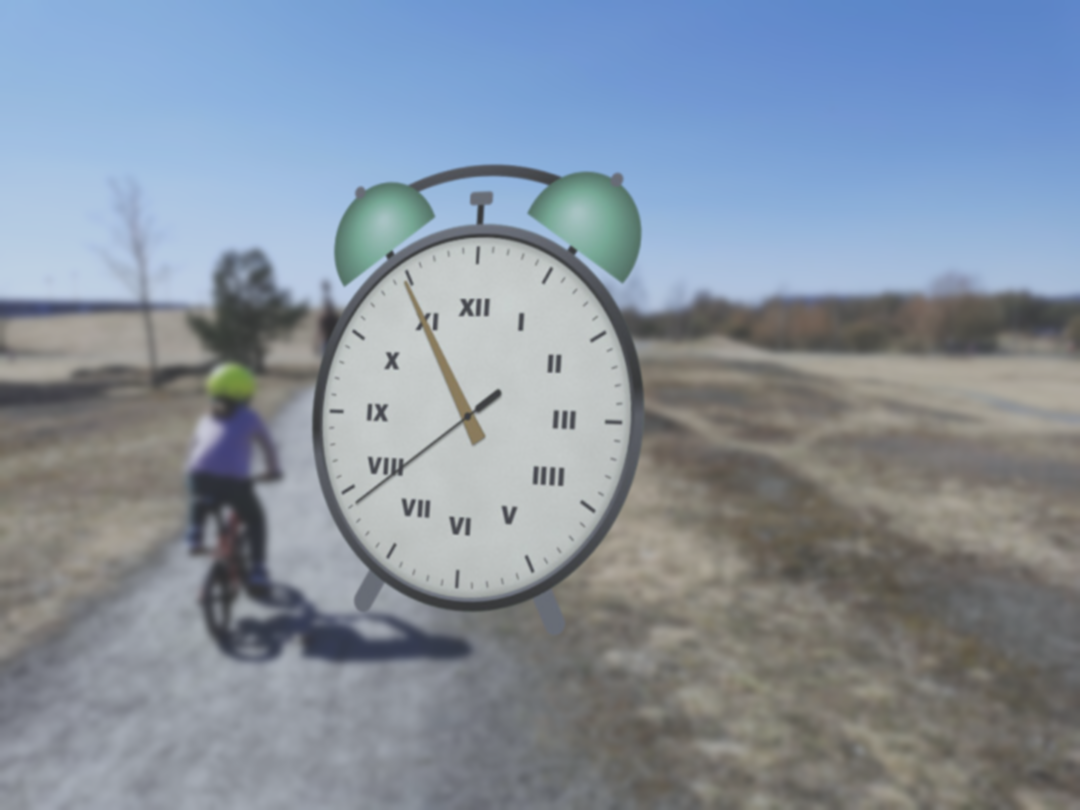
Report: 10 h 54 min 39 s
